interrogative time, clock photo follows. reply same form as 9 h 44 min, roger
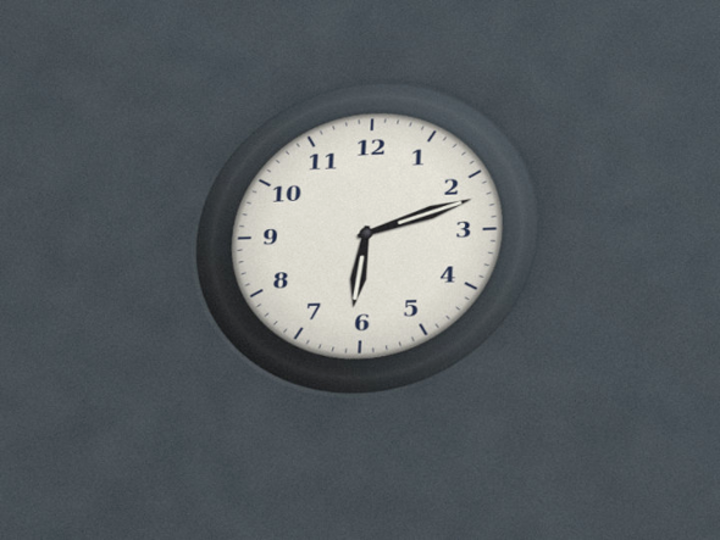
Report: 6 h 12 min
